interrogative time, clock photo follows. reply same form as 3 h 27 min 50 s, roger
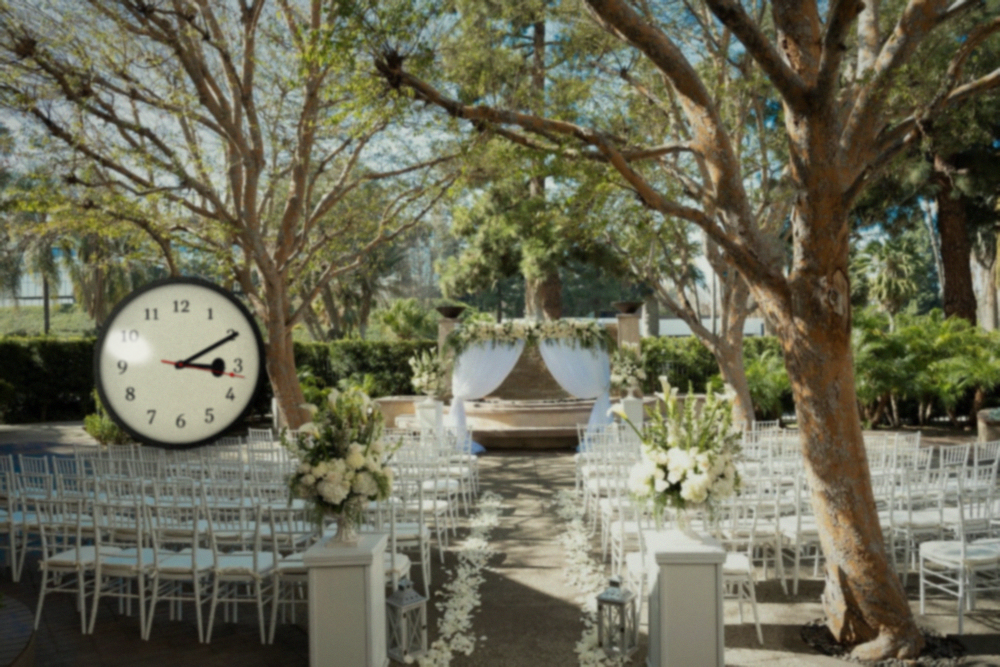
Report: 3 h 10 min 17 s
